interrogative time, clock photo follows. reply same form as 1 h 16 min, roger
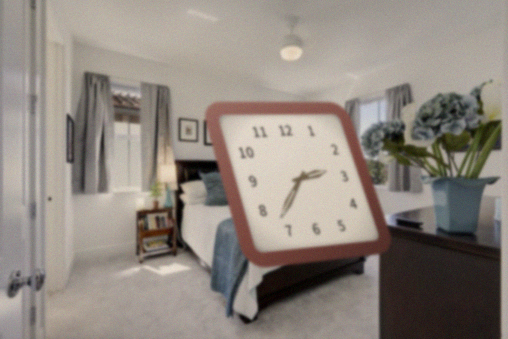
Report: 2 h 37 min
